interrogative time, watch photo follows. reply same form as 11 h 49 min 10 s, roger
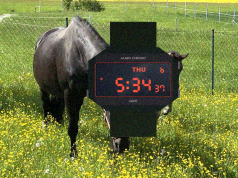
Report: 5 h 34 min 37 s
